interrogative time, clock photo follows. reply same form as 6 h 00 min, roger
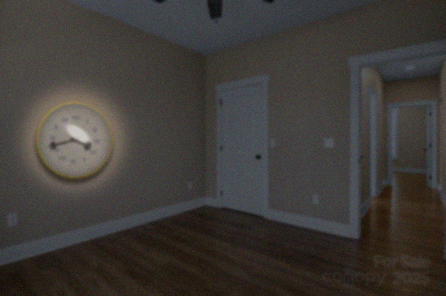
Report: 3 h 42 min
